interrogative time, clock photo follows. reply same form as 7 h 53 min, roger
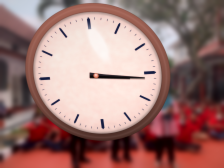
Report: 3 h 16 min
